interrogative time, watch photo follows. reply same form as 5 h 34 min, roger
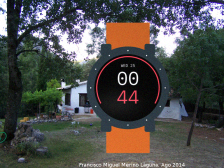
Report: 0 h 44 min
